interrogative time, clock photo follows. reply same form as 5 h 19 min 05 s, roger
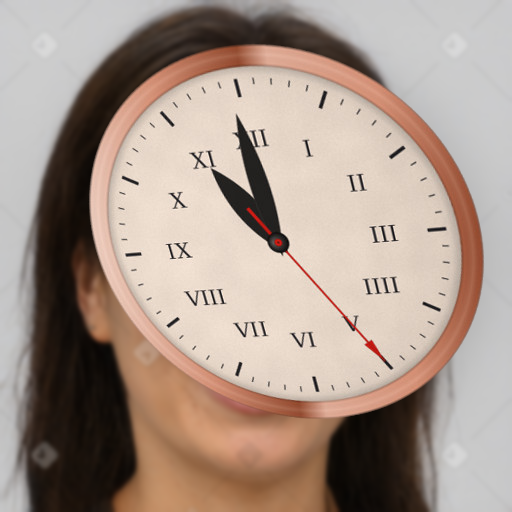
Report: 10 h 59 min 25 s
